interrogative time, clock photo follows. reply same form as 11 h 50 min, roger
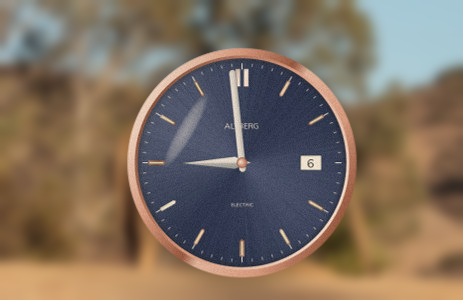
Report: 8 h 59 min
